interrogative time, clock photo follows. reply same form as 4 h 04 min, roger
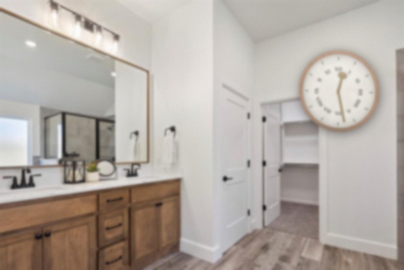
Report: 12 h 28 min
